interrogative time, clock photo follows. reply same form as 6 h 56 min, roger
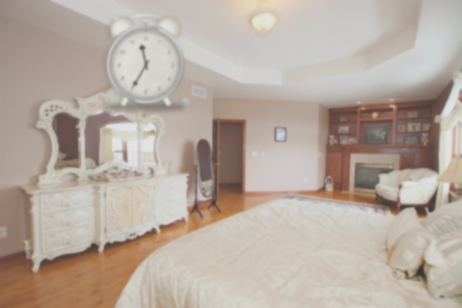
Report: 11 h 35 min
